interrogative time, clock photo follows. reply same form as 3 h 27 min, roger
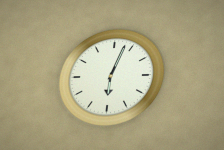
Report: 6 h 03 min
